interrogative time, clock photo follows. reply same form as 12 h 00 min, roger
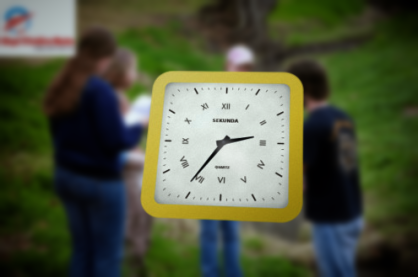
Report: 2 h 36 min
